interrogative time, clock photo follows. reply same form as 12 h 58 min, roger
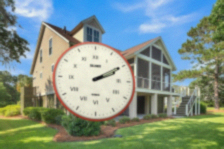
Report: 2 h 10 min
